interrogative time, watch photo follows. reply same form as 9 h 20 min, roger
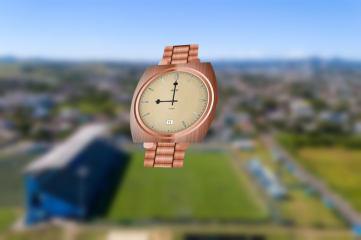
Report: 9 h 00 min
